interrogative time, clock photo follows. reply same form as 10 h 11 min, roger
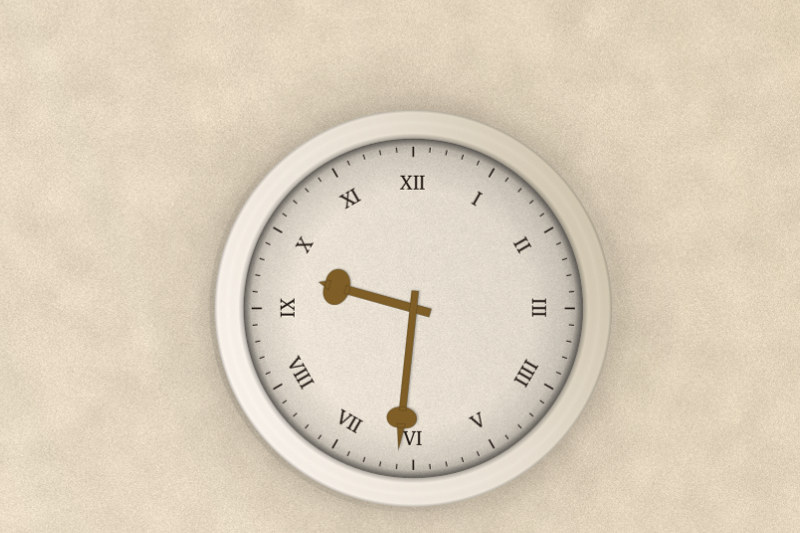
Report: 9 h 31 min
